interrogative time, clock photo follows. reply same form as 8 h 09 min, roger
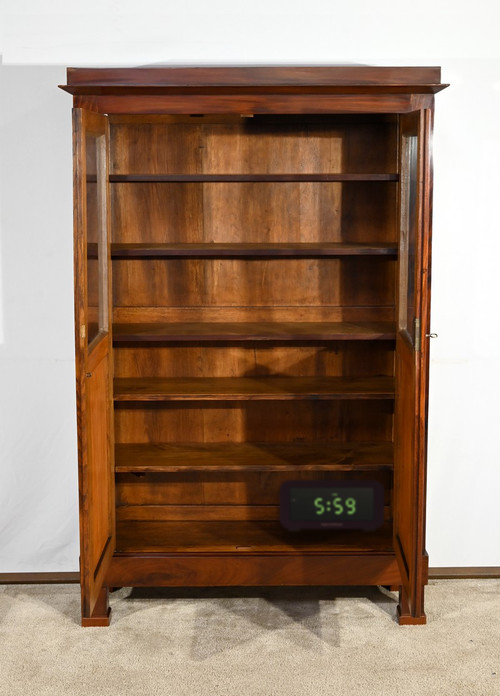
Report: 5 h 59 min
